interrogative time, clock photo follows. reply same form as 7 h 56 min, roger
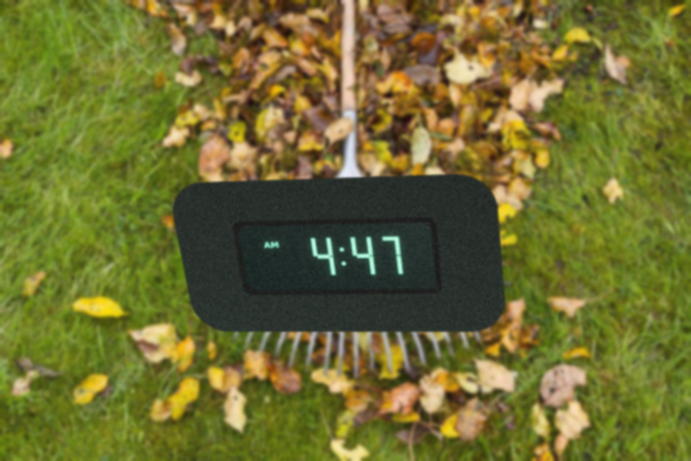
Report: 4 h 47 min
